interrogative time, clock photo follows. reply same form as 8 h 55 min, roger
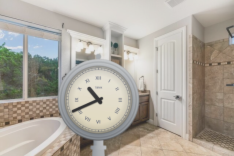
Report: 10 h 41 min
